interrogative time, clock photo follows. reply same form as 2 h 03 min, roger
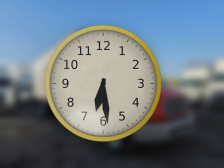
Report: 6 h 29 min
